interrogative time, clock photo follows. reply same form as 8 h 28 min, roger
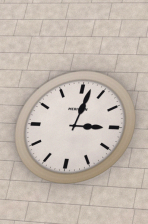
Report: 3 h 02 min
